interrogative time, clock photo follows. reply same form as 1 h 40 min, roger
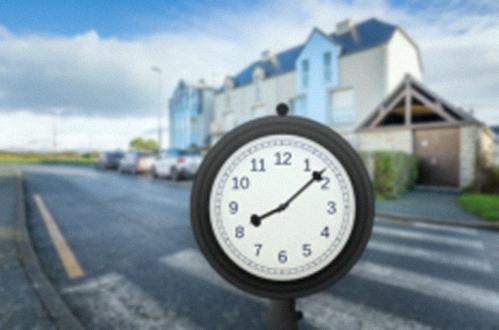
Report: 8 h 08 min
